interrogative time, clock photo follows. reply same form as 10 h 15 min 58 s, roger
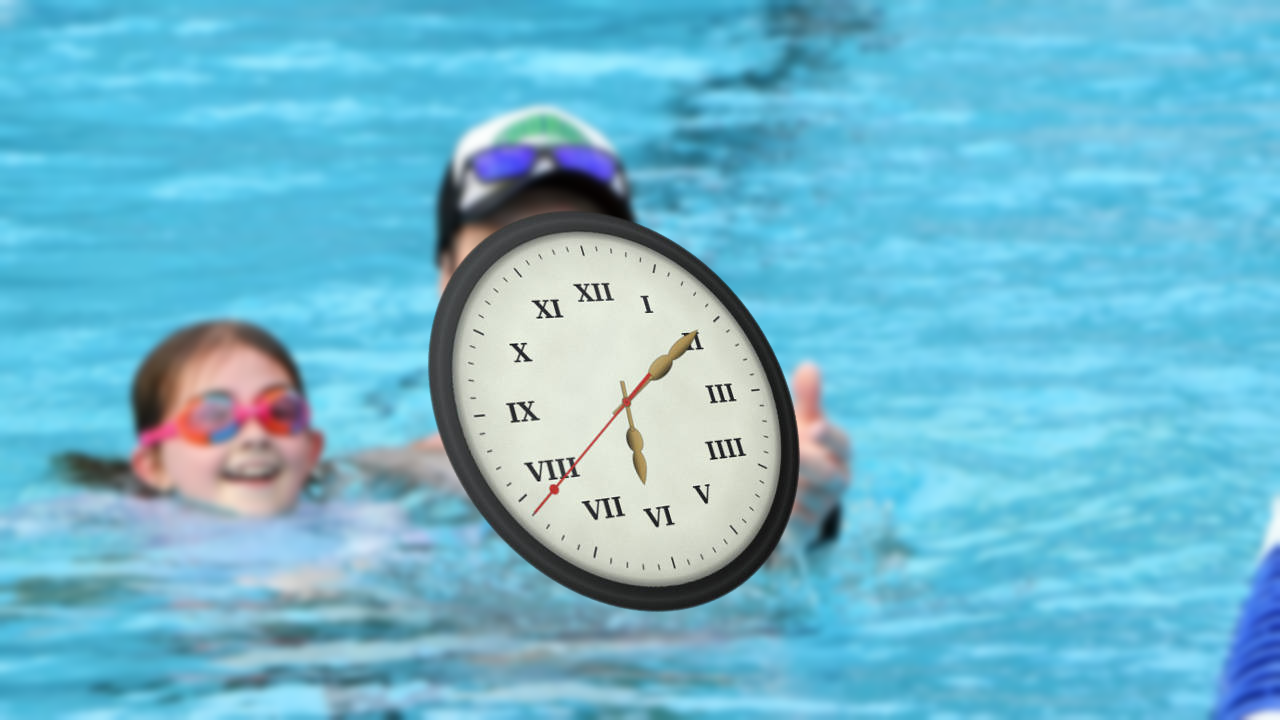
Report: 6 h 09 min 39 s
